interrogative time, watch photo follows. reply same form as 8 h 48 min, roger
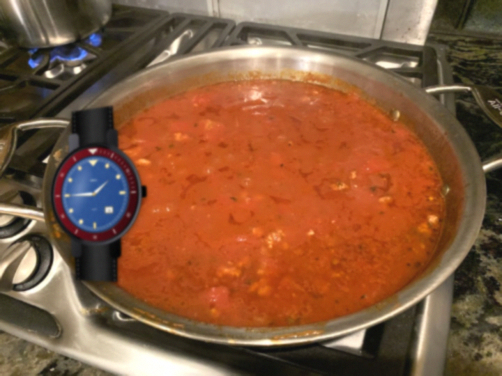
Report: 1 h 45 min
